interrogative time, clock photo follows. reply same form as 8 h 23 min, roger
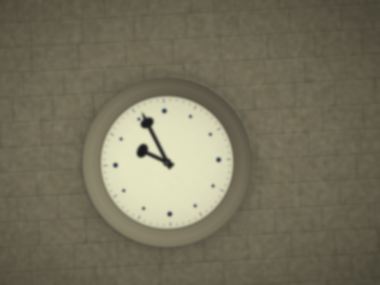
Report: 9 h 56 min
